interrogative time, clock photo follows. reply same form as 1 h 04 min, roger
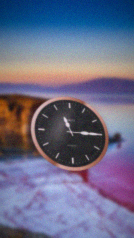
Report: 11 h 15 min
